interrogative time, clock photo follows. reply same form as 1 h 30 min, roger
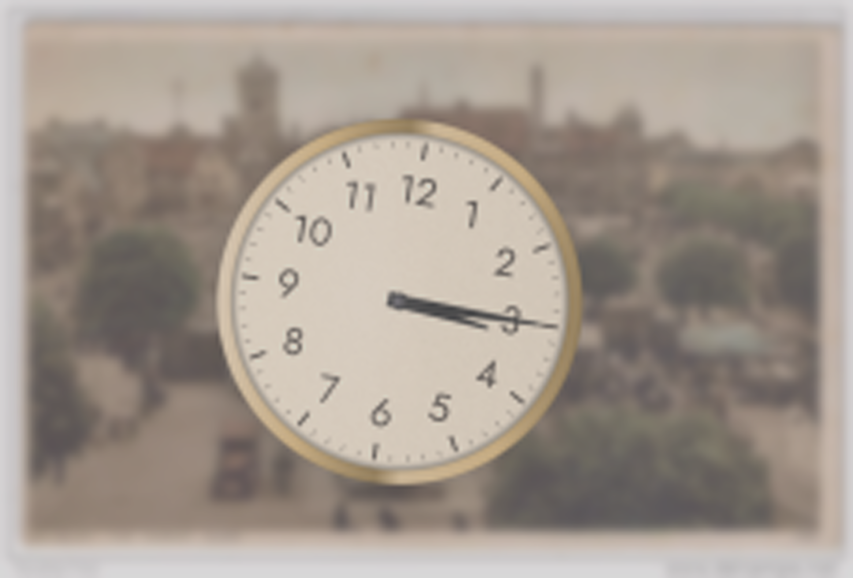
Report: 3 h 15 min
